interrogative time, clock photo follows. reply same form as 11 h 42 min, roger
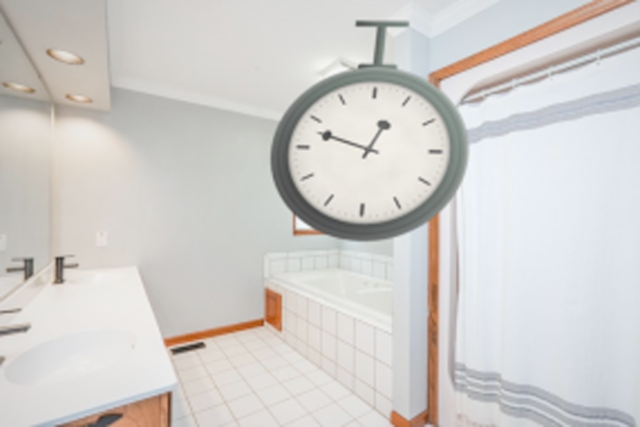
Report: 12 h 48 min
